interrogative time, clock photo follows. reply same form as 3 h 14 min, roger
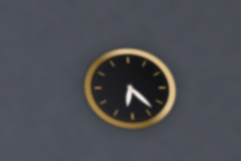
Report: 6 h 23 min
